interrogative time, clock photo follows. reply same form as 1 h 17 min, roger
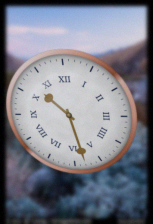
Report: 10 h 28 min
